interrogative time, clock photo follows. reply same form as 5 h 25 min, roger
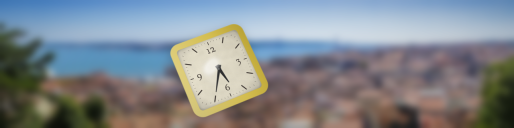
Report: 5 h 35 min
